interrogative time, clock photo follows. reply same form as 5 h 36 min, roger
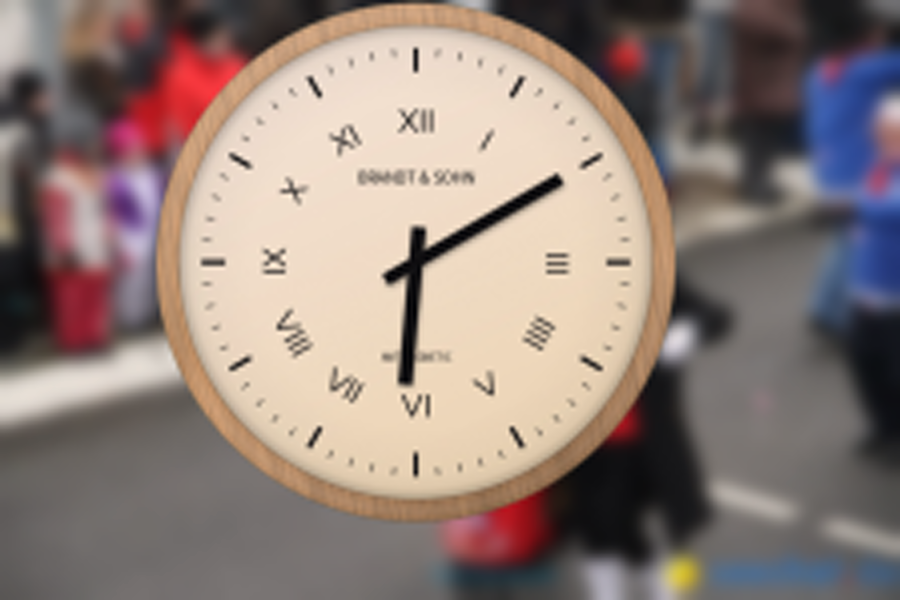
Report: 6 h 10 min
